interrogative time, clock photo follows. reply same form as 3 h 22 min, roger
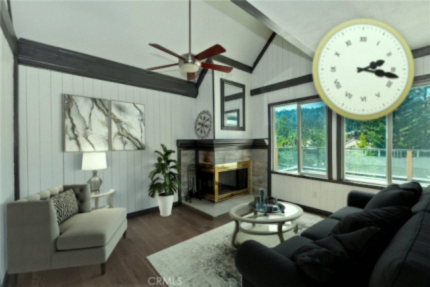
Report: 2 h 17 min
